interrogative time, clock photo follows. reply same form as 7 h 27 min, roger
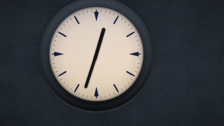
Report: 12 h 33 min
